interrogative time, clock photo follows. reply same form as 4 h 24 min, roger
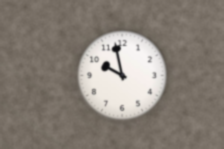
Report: 9 h 58 min
